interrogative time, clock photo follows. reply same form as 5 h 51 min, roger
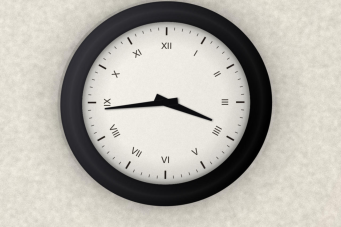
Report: 3 h 44 min
